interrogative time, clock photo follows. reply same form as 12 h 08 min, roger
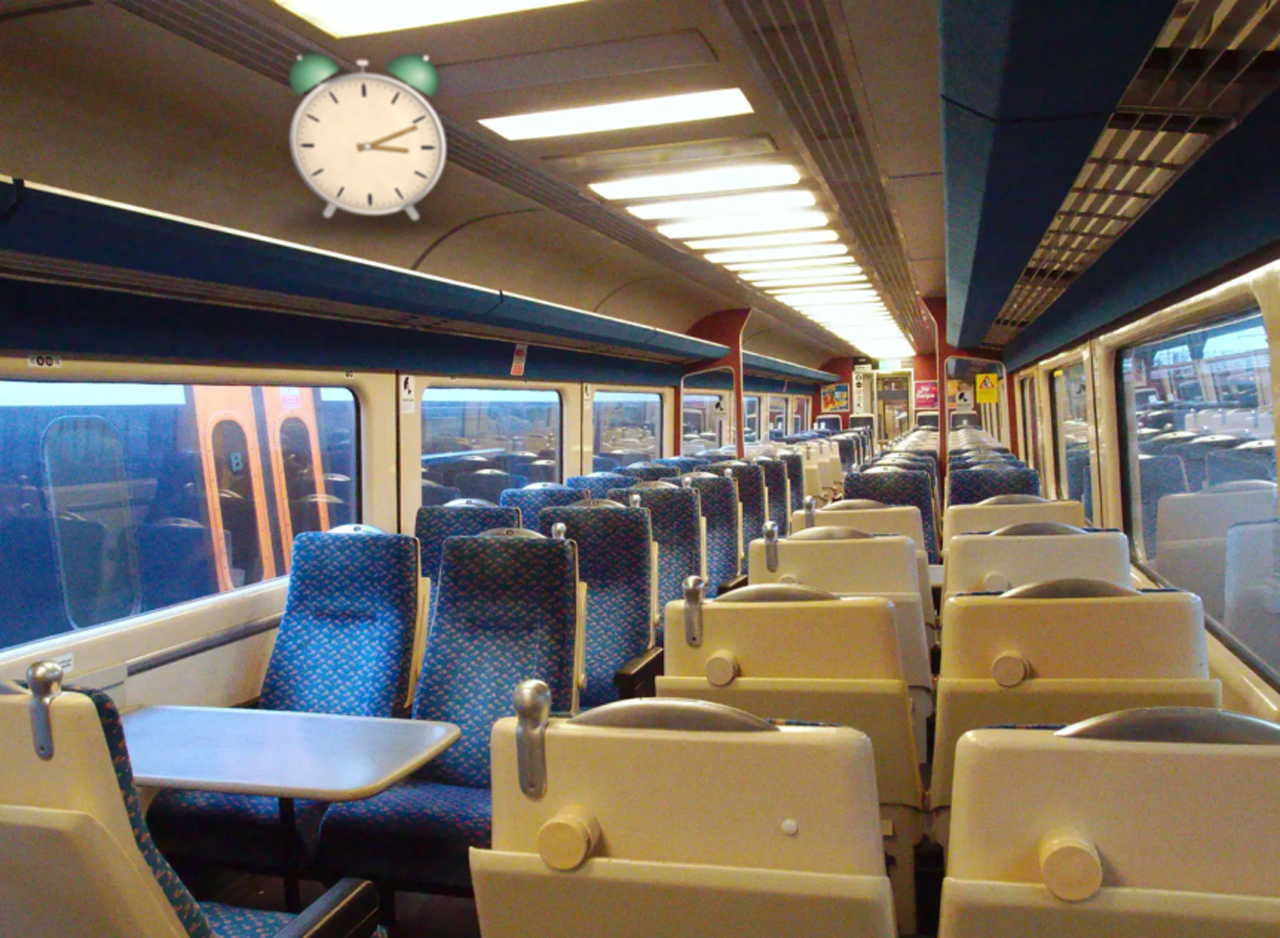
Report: 3 h 11 min
